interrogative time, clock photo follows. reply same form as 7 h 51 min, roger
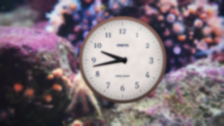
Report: 9 h 43 min
